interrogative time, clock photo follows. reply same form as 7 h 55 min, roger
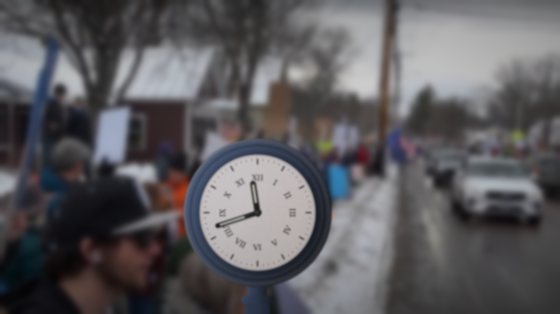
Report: 11 h 42 min
